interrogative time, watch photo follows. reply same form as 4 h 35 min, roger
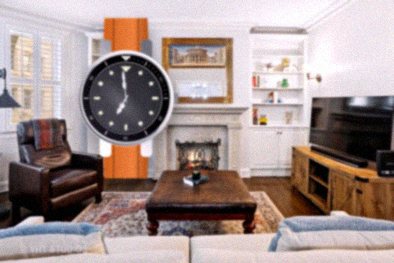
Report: 6 h 59 min
